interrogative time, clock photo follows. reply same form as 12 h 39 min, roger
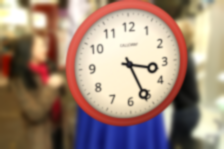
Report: 3 h 26 min
